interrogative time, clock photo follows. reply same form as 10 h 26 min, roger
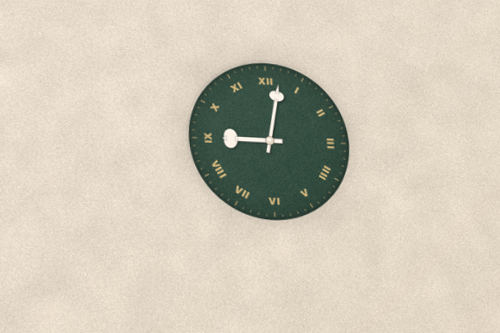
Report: 9 h 02 min
